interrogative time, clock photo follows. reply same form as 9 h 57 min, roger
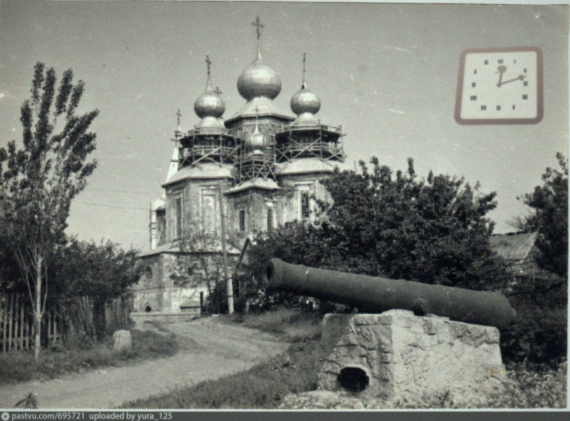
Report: 12 h 12 min
